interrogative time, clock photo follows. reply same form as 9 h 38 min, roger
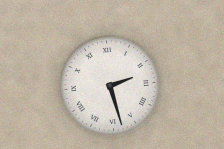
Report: 2 h 28 min
